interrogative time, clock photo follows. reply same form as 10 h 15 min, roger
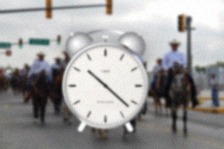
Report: 10 h 22 min
